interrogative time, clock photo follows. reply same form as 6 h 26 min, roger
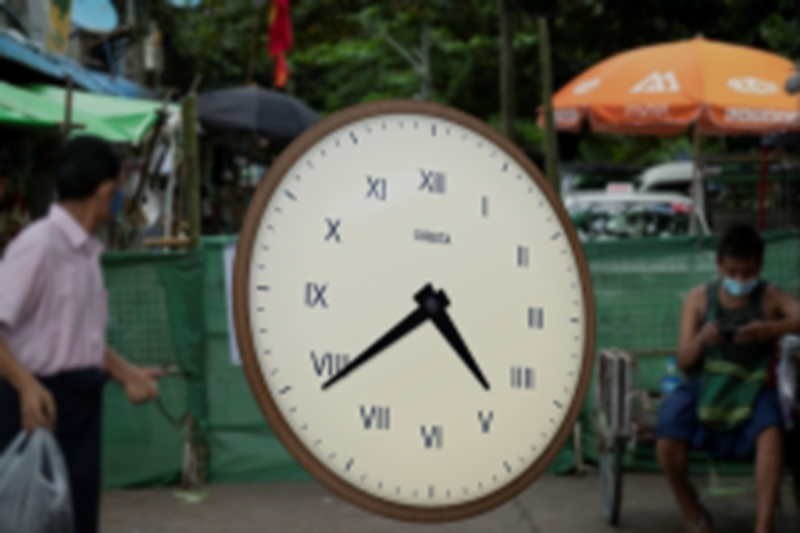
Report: 4 h 39 min
